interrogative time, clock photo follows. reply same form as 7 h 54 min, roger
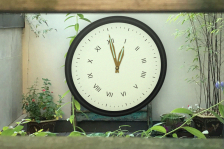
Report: 1 h 00 min
